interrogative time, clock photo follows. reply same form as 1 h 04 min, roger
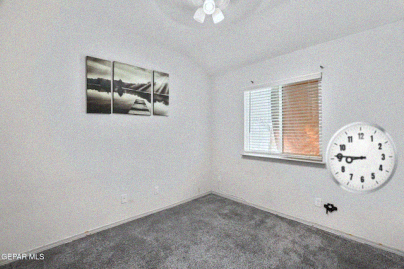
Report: 8 h 46 min
